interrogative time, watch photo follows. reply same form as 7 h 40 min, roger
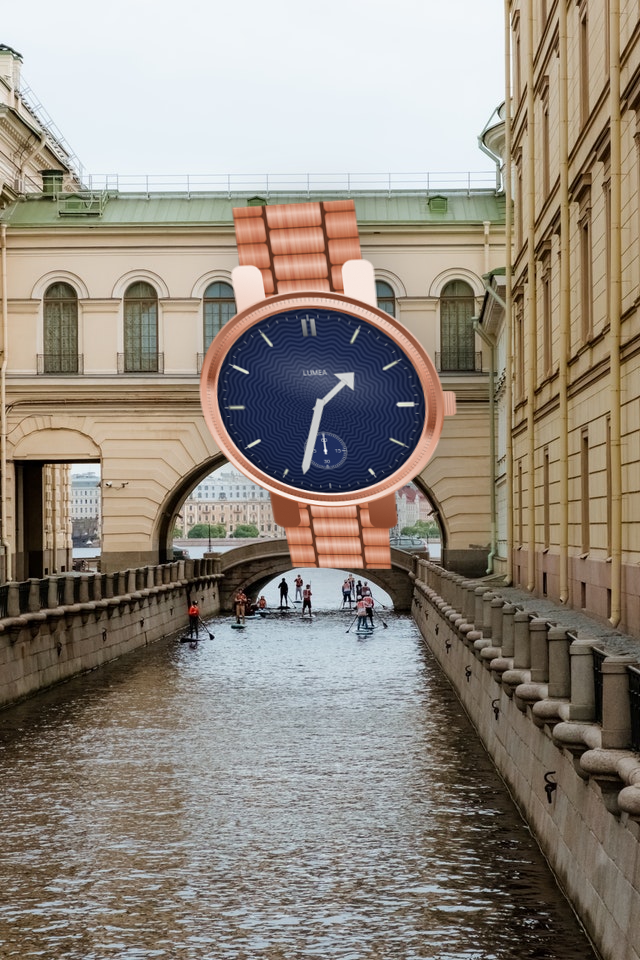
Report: 1 h 33 min
